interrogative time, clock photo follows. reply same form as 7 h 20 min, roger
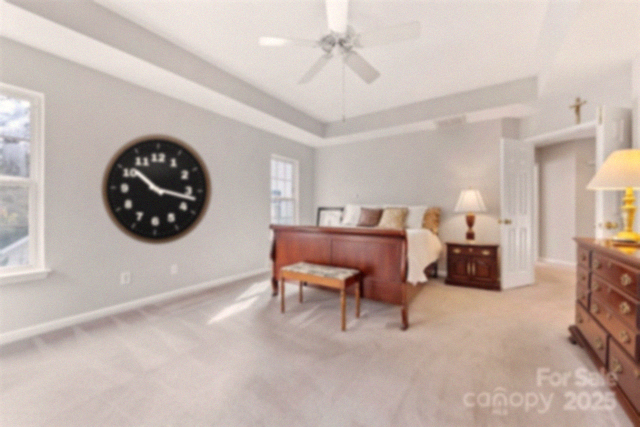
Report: 10 h 17 min
